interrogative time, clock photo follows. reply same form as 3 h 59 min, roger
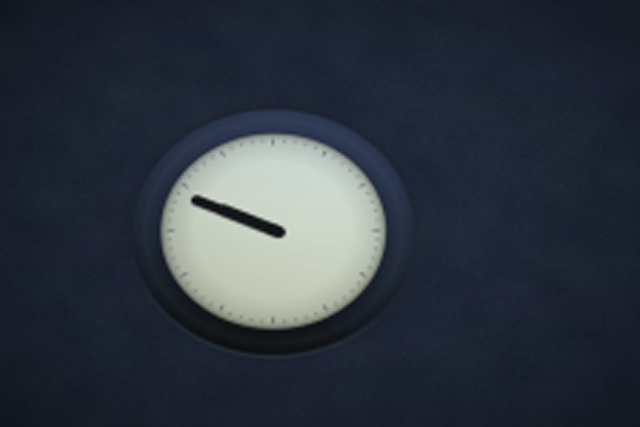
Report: 9 h 49 min
